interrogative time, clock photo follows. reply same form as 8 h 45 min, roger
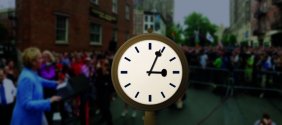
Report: 3 h 04 min
